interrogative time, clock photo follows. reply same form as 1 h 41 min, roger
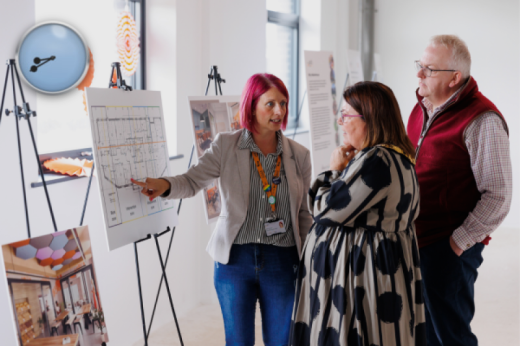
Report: 8 h 40 min
